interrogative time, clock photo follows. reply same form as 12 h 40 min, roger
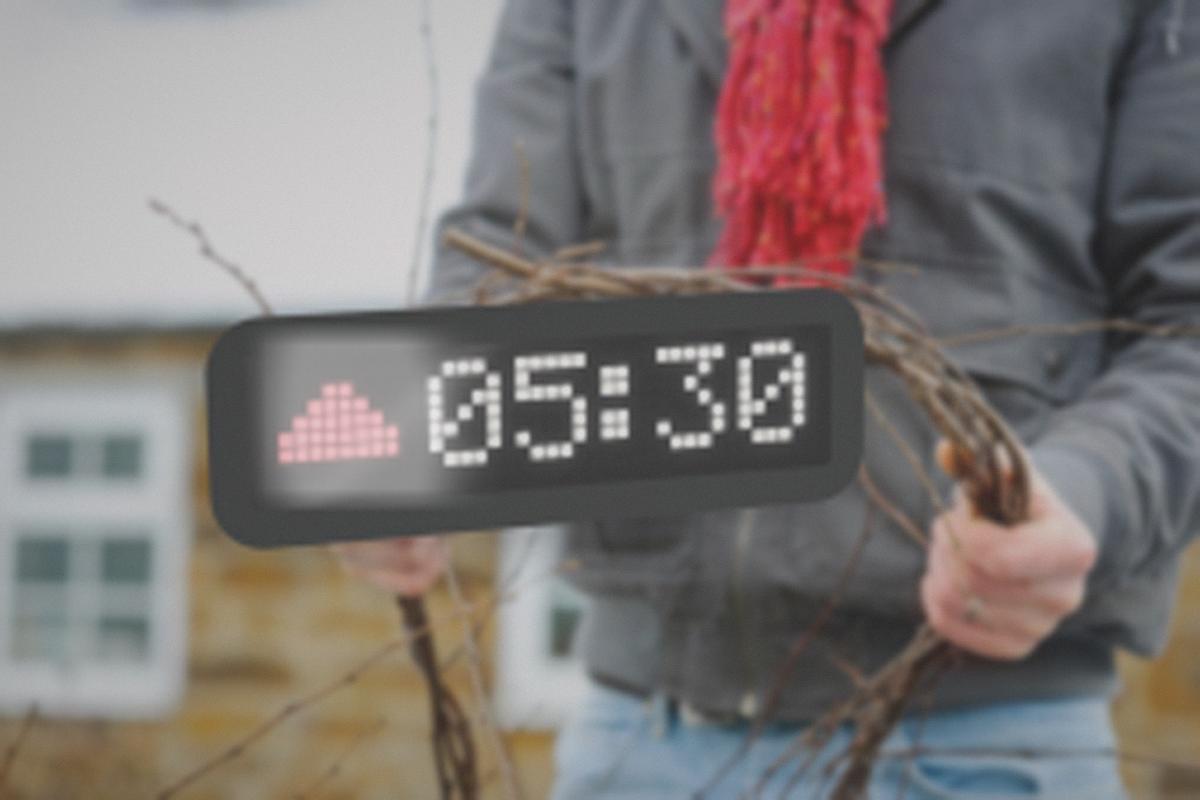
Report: 5 h 30 min
